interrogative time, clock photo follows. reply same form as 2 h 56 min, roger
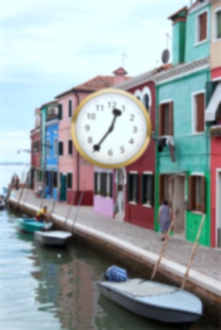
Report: 12 h 36 min
